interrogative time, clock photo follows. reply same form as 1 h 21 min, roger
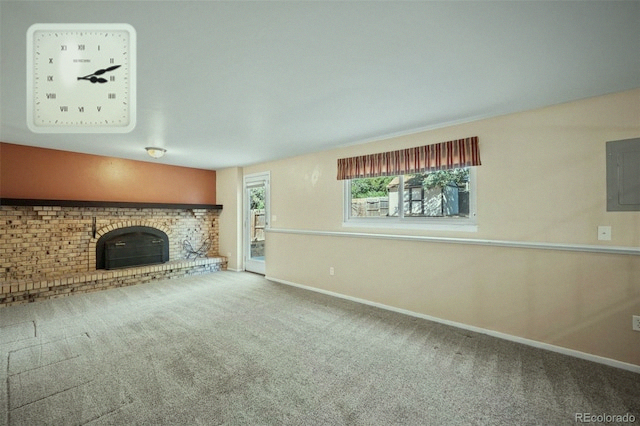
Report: 3 h 12 min
